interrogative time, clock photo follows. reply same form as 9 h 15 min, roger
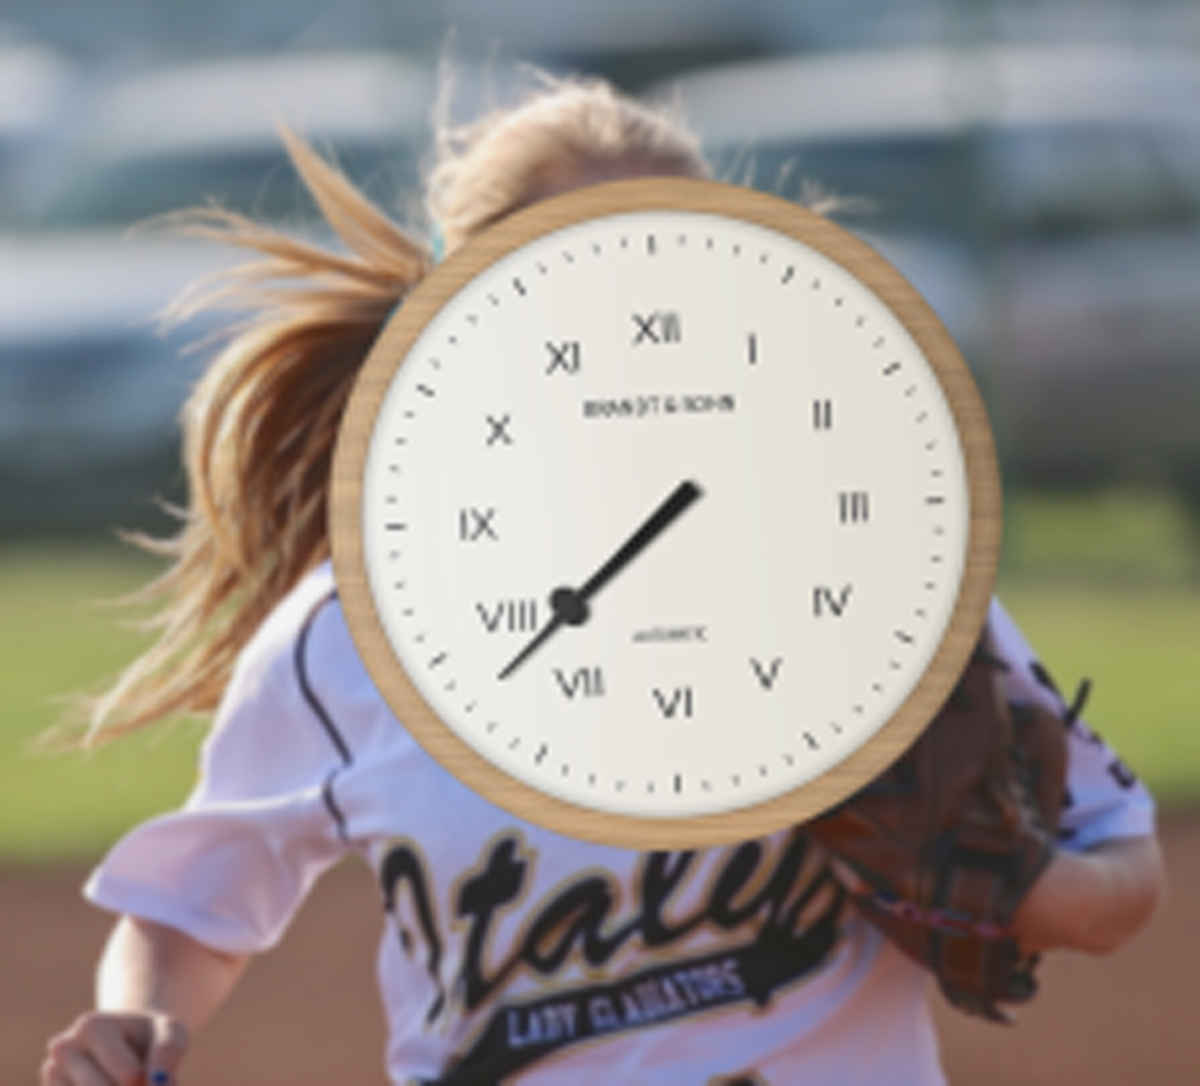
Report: 7 h 38 min
